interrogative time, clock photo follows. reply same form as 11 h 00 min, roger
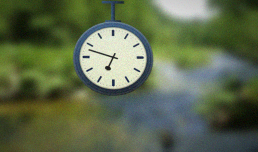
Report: 6 h 48 min
